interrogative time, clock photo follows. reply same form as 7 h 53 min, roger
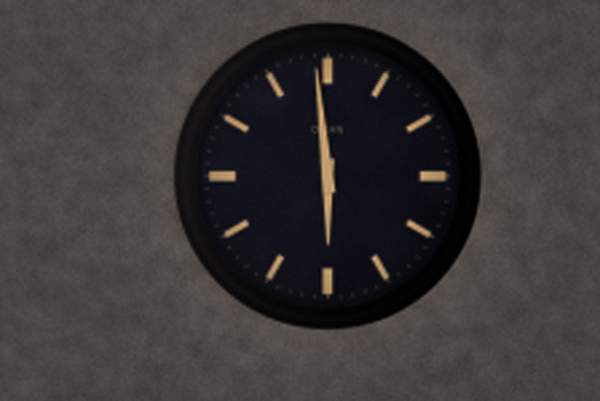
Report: 5 h 59 min
